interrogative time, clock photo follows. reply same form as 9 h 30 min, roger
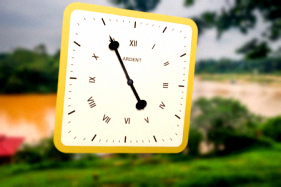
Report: 4 h 55 min
